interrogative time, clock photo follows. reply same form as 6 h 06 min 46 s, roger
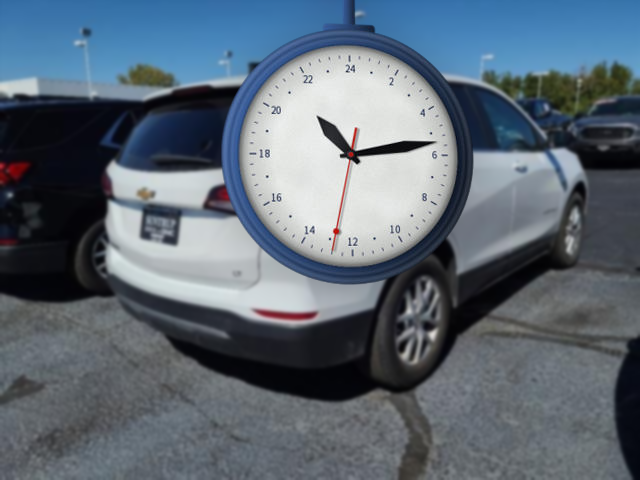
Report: 21 h 13 min 32 s
